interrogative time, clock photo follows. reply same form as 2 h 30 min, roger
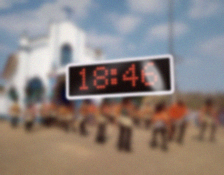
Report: 18 h 46 min
